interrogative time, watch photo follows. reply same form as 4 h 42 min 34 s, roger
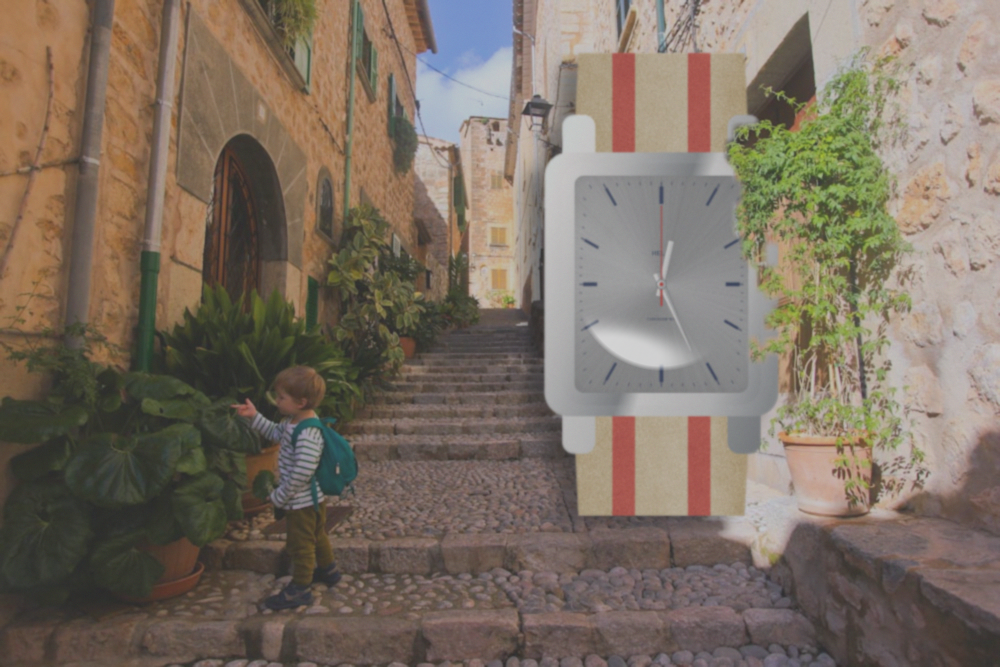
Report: 12 h 26 min 00 s
